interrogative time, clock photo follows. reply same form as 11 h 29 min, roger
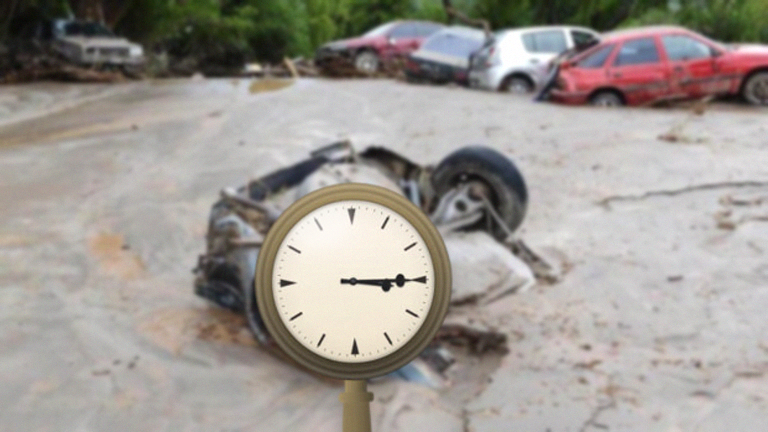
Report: 3 h 15 min
